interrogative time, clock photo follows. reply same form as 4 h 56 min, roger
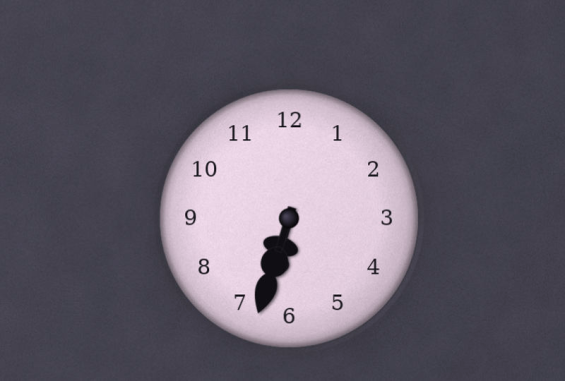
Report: 6 h 33 min
